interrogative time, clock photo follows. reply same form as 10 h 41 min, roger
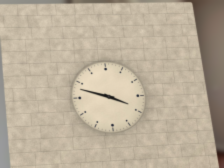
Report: 3 h 48 min
